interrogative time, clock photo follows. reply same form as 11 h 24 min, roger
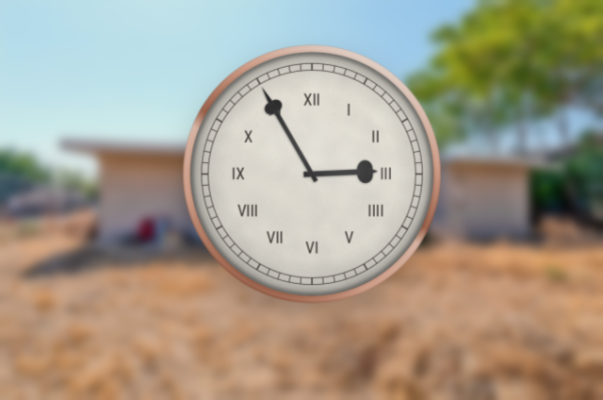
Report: 2 h 55 min
